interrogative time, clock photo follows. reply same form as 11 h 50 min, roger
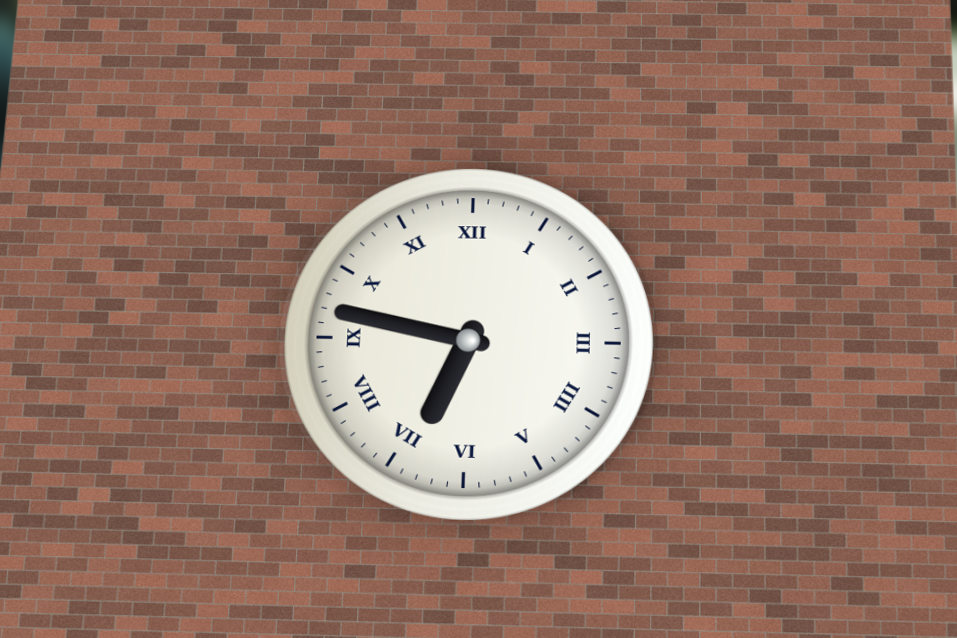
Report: 6 h 47 min
